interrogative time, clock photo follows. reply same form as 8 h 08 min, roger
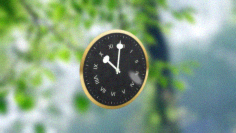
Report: 9 h 59 min
